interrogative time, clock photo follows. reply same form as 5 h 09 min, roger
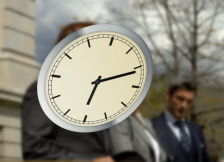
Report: 6 h 11 min
